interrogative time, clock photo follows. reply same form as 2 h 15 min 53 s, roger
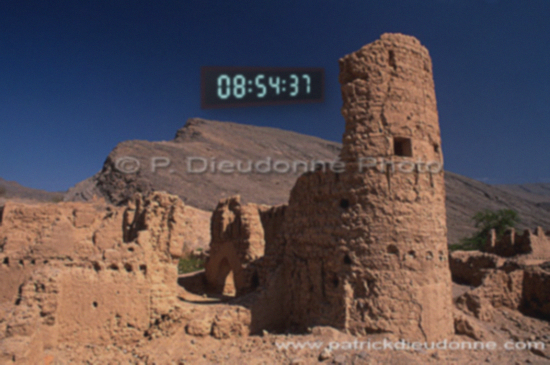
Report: 8 h 54 min 37 s
